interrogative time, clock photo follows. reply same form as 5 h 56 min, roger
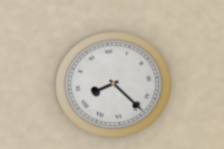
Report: 8 h 24 min
